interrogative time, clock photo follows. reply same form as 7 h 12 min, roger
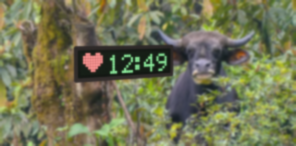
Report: 12 h 49 min
